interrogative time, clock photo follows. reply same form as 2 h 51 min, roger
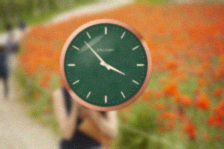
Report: 3 h 53 min
